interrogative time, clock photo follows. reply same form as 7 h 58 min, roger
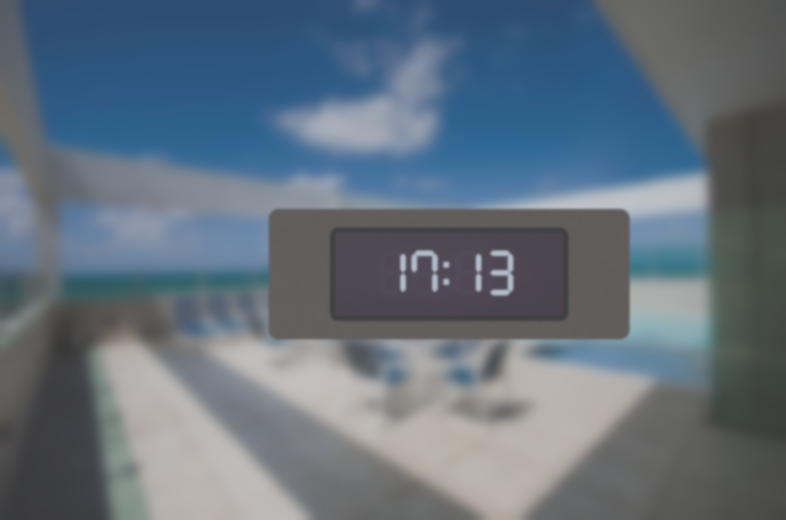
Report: 17 h 13 min
